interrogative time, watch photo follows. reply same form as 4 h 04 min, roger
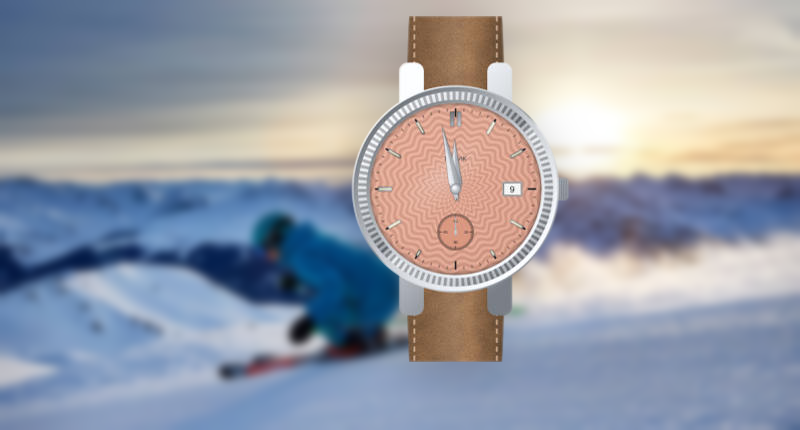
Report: 11 h 58 min
